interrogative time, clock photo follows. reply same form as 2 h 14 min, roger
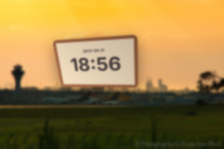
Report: 18 h 56 min
